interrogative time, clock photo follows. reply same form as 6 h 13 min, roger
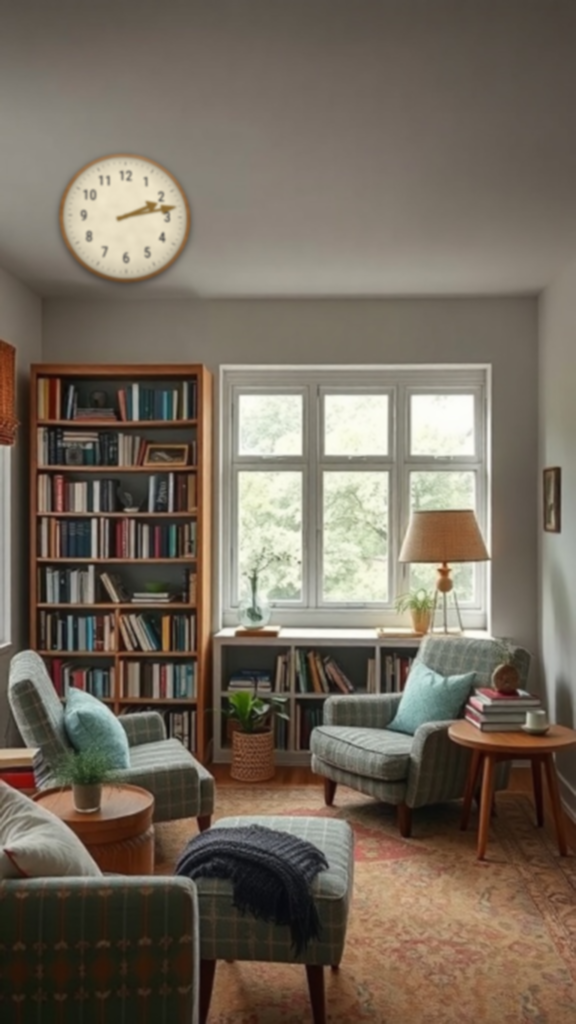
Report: 2 h 13 min
